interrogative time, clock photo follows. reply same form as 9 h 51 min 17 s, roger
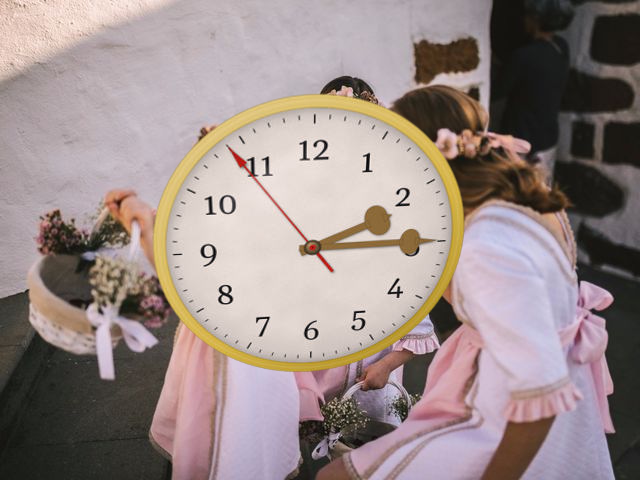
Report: 2 h 14 min 54 s
